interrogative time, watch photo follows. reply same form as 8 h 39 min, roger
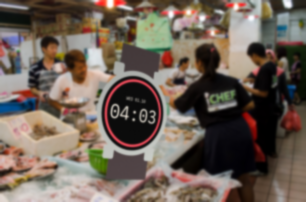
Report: 4 h 03 min
